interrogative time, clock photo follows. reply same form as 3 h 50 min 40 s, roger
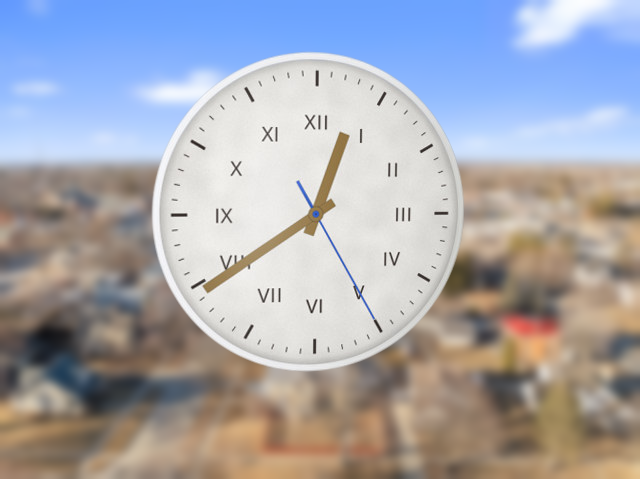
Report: 12 h 39 min 25 s
